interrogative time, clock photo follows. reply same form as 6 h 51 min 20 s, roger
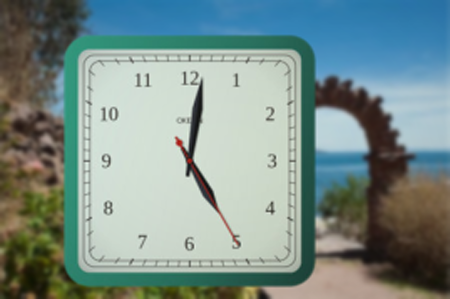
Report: 5 h 01 min 25 s
